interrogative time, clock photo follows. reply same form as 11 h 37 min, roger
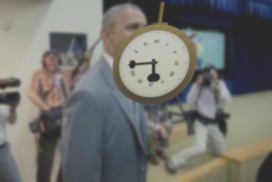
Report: 5 h 44 min
